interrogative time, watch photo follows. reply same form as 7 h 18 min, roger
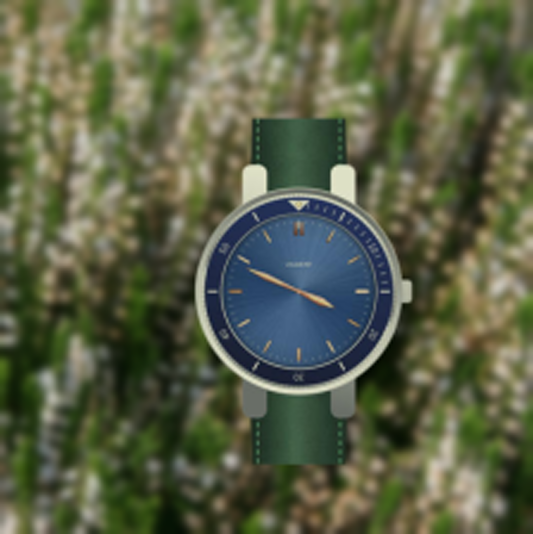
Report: 3 h 49 min
